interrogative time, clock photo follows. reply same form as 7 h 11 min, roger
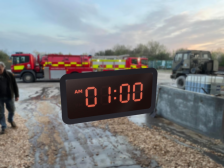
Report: 1 h 00 min
